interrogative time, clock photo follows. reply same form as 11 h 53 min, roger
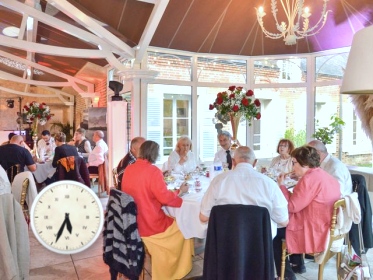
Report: 5 h 34 min
